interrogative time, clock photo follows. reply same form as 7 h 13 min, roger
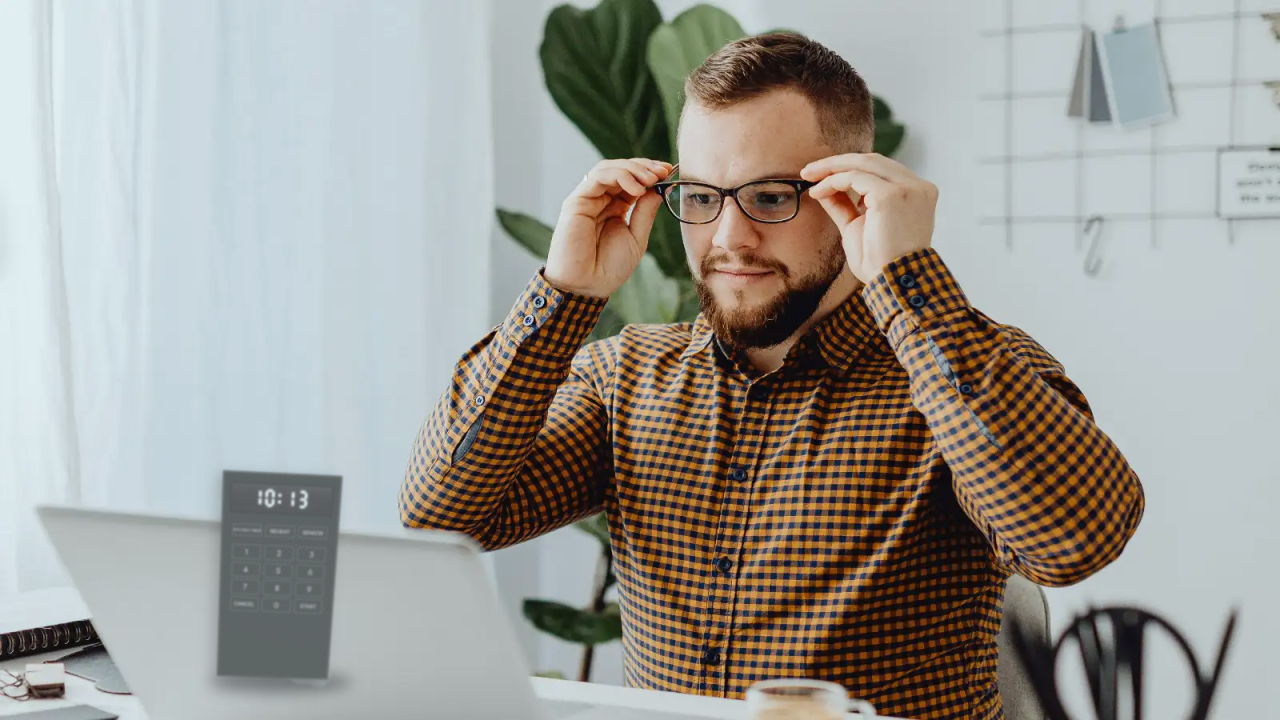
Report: 10 h 13 min
